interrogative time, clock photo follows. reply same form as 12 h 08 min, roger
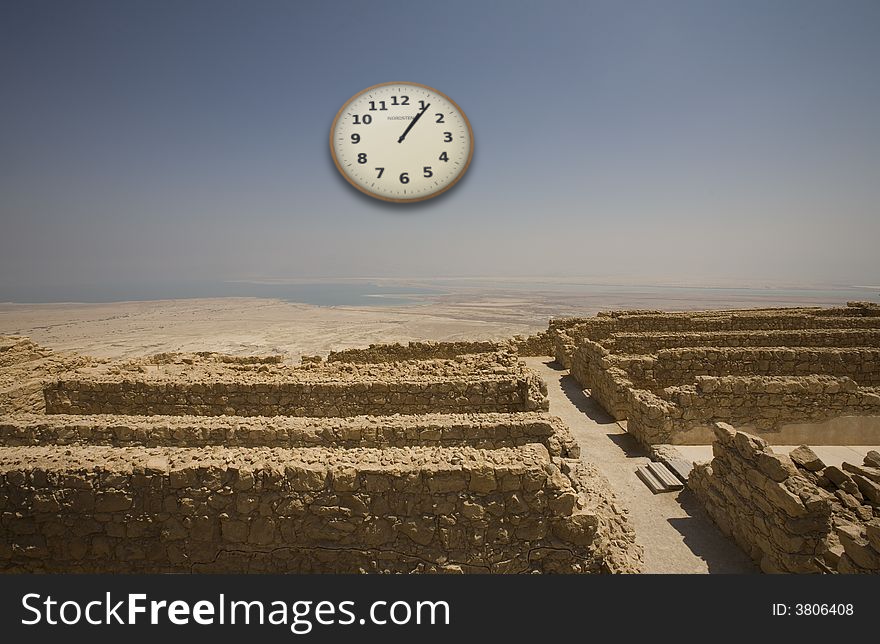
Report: 1 h 06 min
